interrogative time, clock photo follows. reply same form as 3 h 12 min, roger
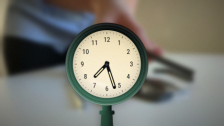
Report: 7 h 27 min
